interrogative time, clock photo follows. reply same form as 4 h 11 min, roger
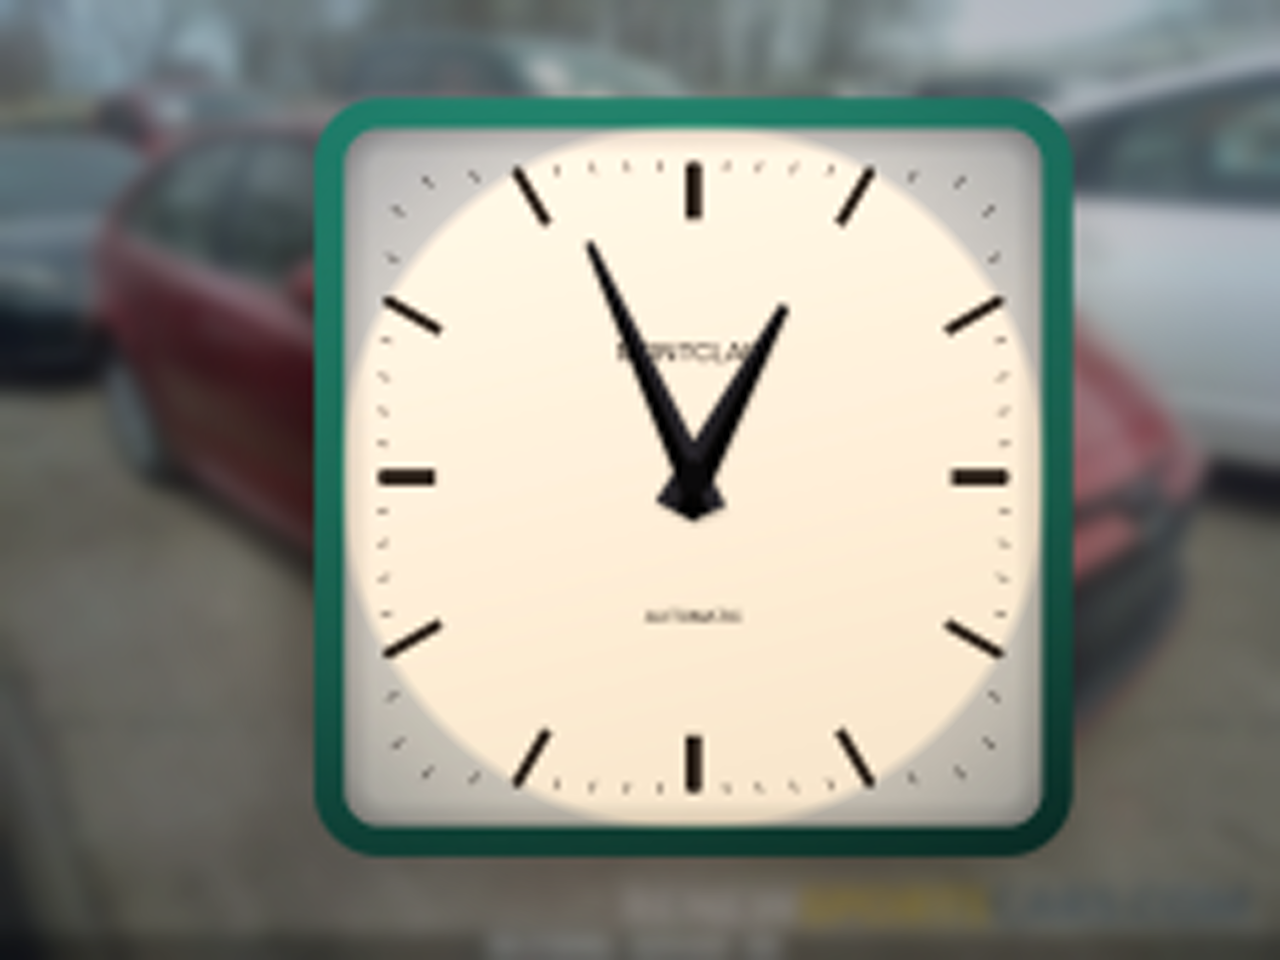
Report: 12 h 56 min
